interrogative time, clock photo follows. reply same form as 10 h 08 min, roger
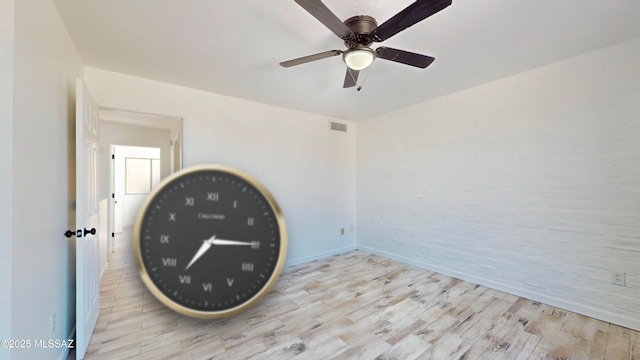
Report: 7 h 15 min
